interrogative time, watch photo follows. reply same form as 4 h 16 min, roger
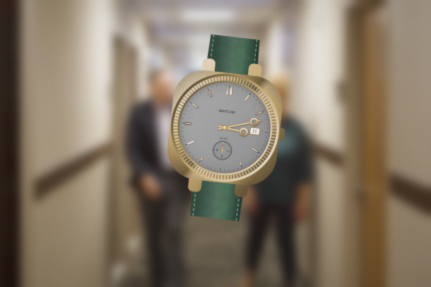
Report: 3 h 12 min
